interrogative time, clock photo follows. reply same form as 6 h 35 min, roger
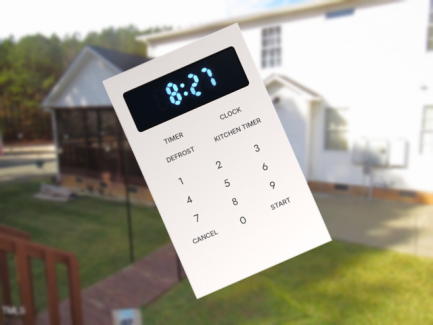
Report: 8 h 27 min
